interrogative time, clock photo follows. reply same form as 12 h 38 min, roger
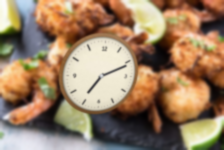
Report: 7 h 11 min
